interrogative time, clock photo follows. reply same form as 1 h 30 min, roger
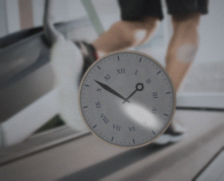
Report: 1 h 52 min
